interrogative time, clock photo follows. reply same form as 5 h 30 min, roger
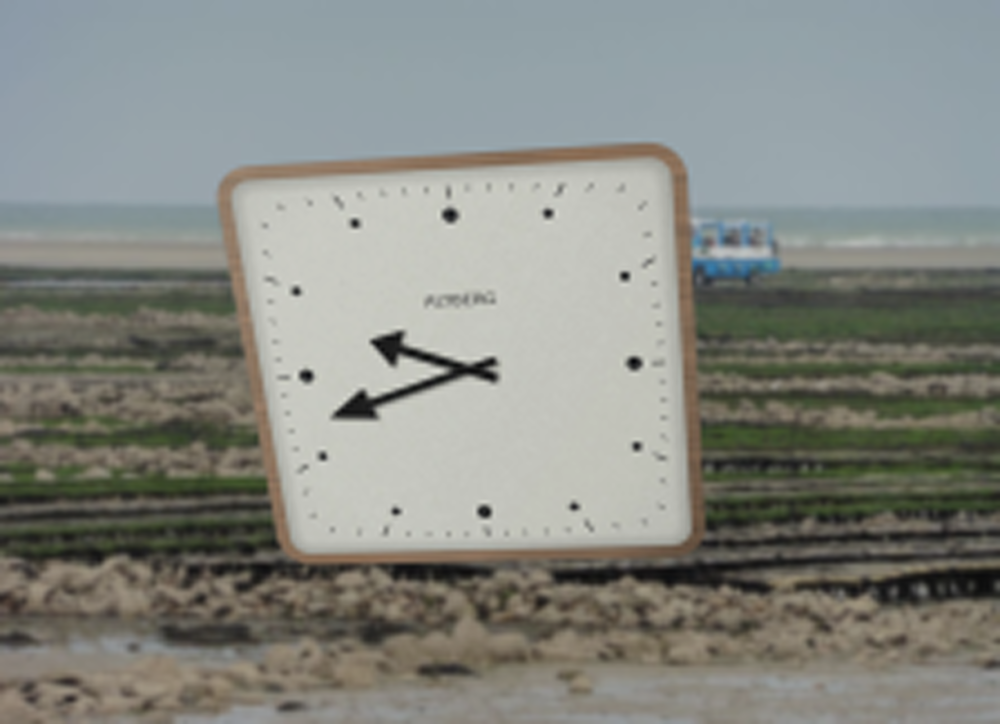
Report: 9 h 42 min
